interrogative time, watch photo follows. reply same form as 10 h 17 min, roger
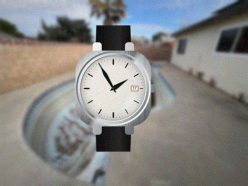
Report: 1 h 55 min
